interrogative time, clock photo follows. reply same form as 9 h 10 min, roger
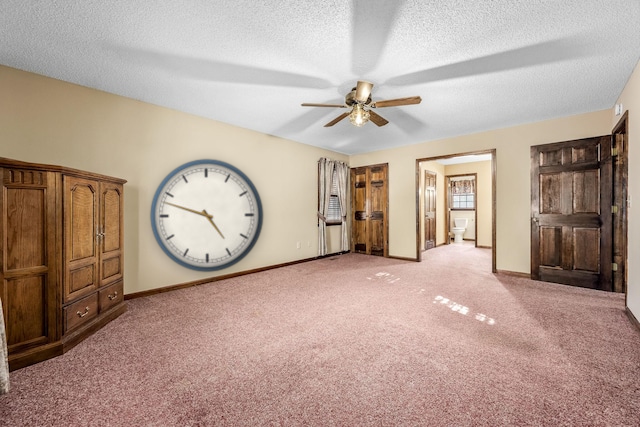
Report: 4 h 48 min
